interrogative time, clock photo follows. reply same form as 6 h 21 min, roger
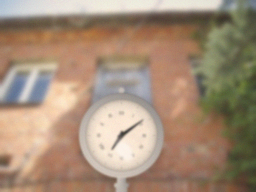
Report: 7 h 09 min
